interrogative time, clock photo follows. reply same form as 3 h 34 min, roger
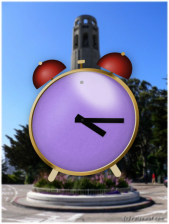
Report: 4 h 16 min
